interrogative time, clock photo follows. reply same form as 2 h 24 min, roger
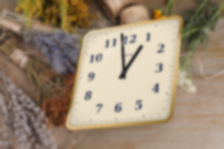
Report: 12 h 58 min
